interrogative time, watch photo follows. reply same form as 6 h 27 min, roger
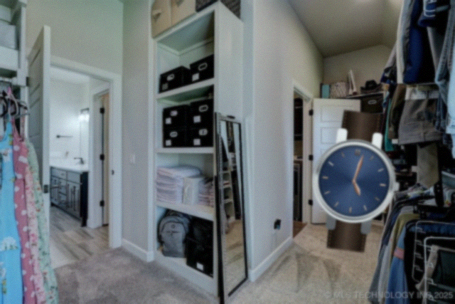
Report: 5 h 02 min
